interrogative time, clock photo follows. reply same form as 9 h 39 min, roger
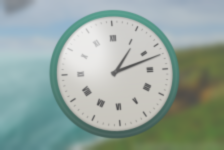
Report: 1 h 12 min
